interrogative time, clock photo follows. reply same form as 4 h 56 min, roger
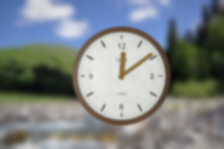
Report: 12 h 09 min
